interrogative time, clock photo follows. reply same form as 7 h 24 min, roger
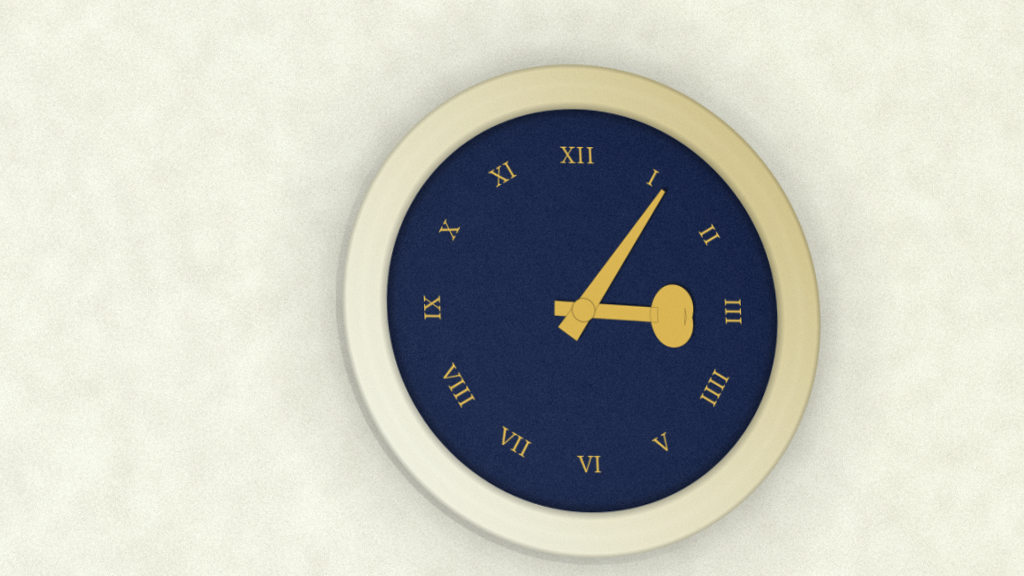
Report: 3 h 06 min
